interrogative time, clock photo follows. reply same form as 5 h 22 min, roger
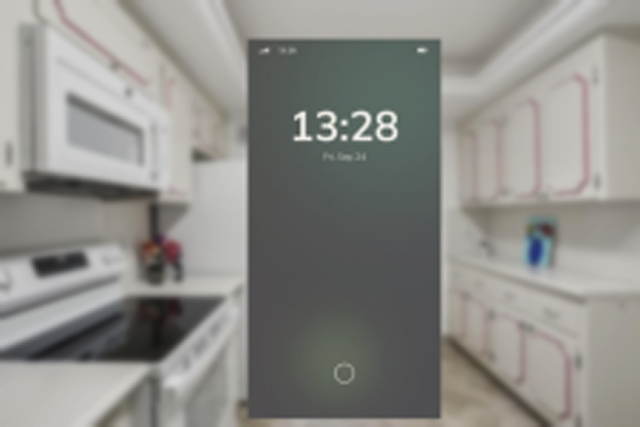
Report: 13 h 28 min
